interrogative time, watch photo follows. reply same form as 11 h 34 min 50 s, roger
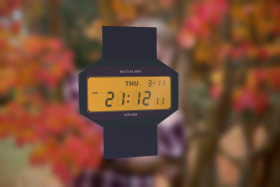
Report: 21 h 12 min 11 s
